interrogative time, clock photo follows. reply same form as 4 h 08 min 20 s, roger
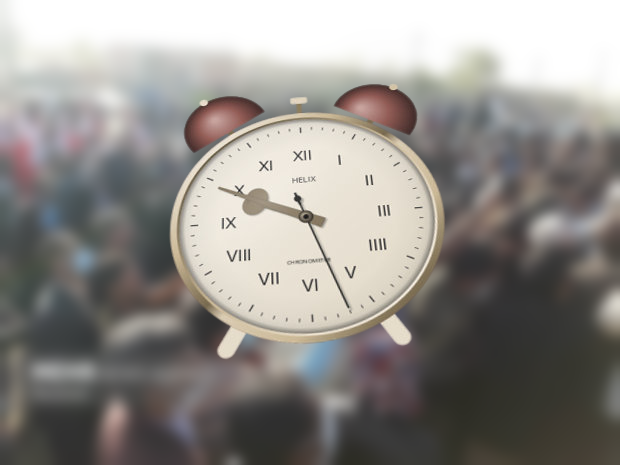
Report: 9 h 49 min 27 s
